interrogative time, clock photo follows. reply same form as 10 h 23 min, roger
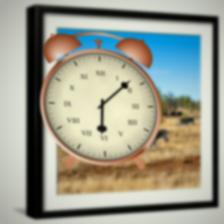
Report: 6 h 08 min
